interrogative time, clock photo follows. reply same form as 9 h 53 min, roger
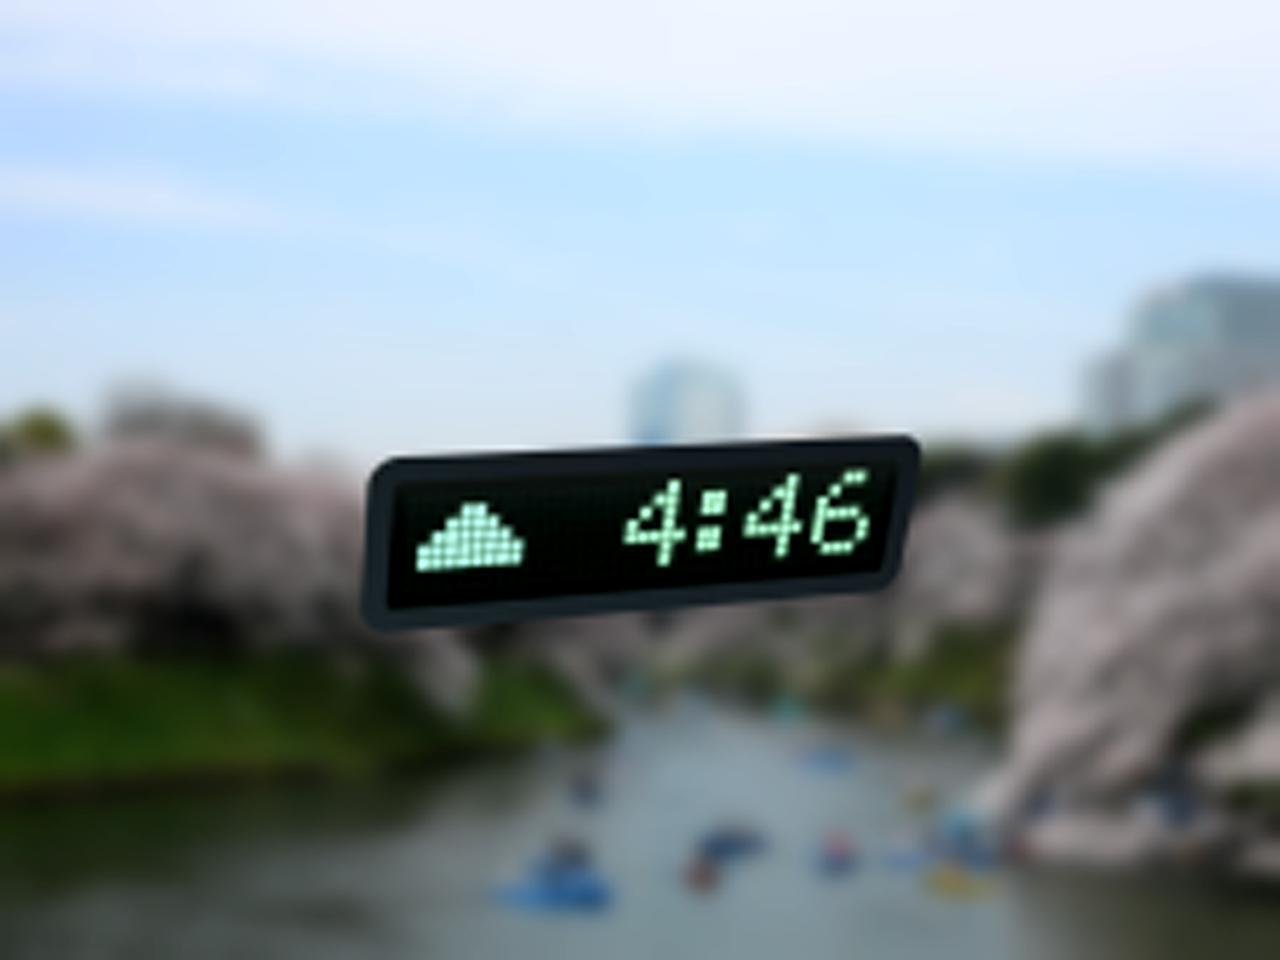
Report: 4 h 46 min
